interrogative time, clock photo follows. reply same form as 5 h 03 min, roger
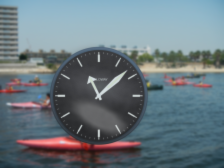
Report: 11 h 08 min
